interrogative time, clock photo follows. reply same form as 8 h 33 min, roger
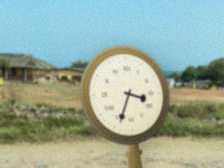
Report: 3 h 34 min
